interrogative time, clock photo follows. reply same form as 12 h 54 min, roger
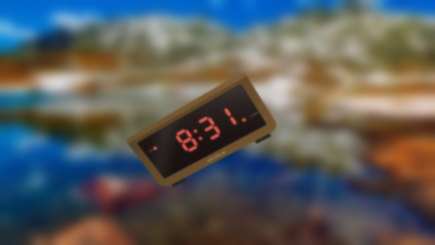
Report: 8 h 31 min
